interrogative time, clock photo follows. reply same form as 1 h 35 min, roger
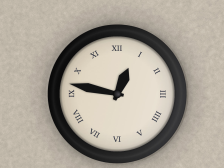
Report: 12 h 47 min
